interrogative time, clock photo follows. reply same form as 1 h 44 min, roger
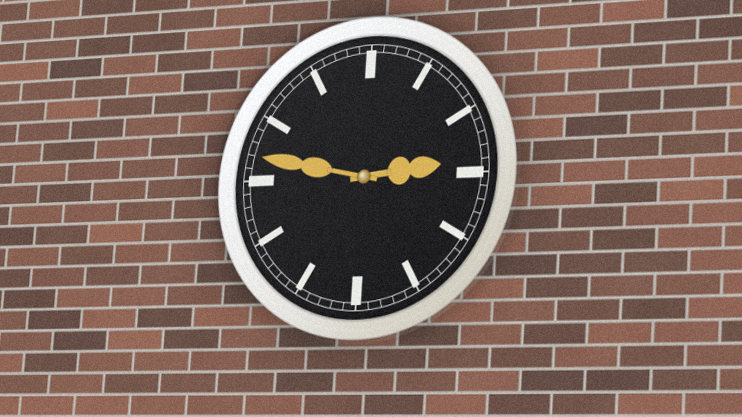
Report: 2 h 47 min
